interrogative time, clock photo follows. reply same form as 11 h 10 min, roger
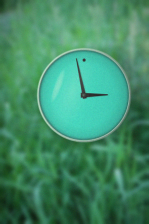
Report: 2 h 58 min
